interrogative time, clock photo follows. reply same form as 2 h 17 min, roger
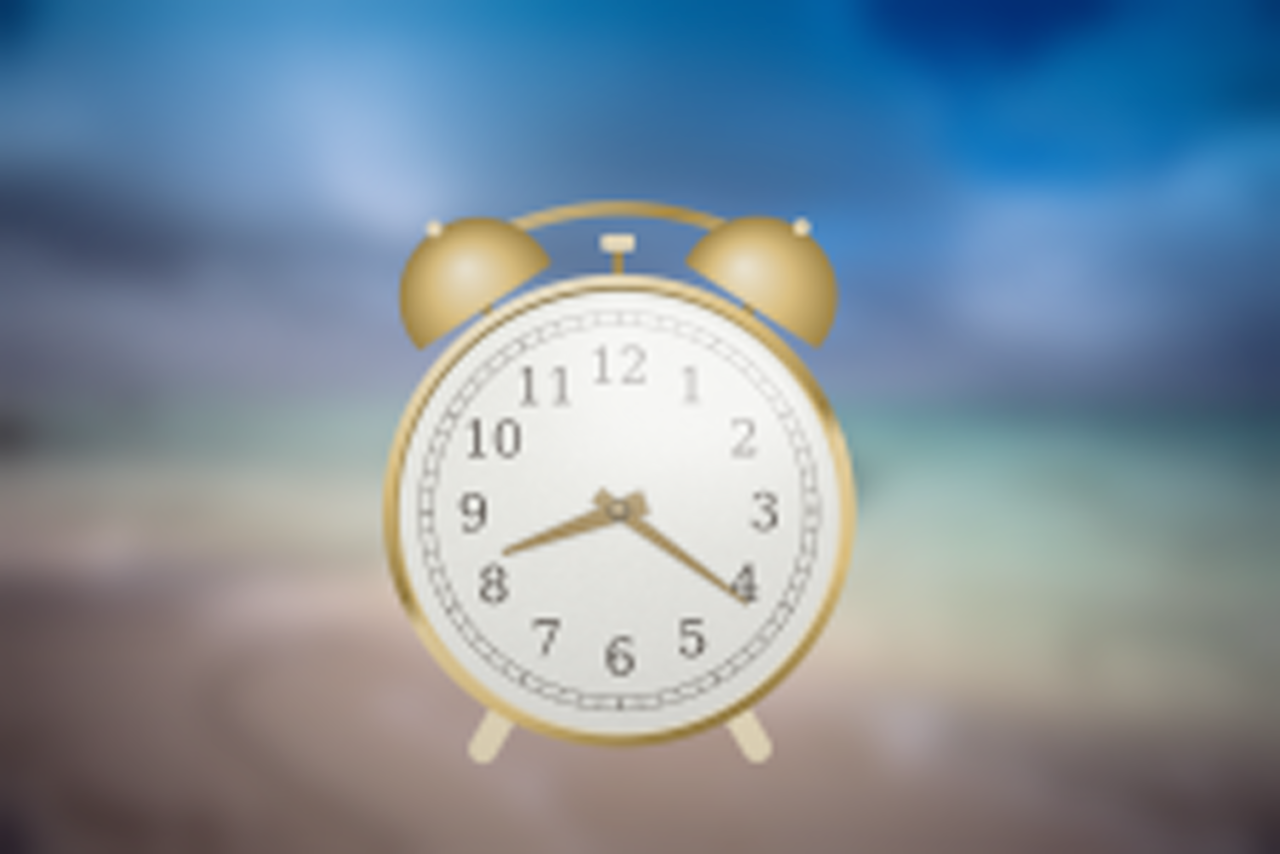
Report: 8 h 21 min
